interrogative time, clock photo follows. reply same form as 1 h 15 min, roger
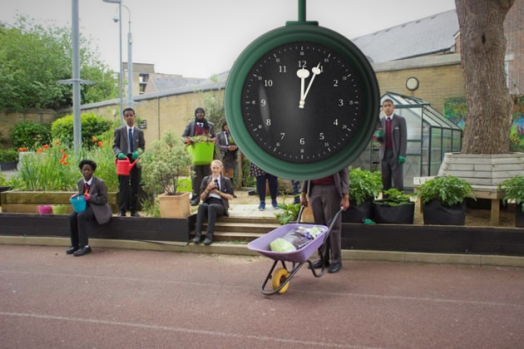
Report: 12 h 04 min
